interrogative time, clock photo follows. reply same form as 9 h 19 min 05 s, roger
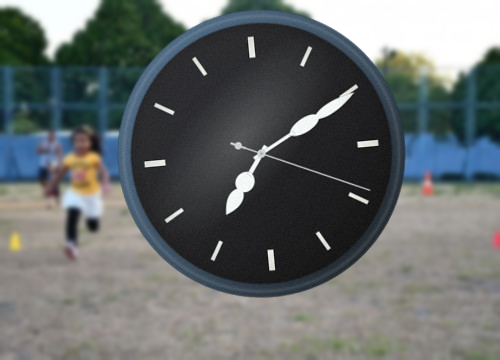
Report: 7 h 10 min 19 s
